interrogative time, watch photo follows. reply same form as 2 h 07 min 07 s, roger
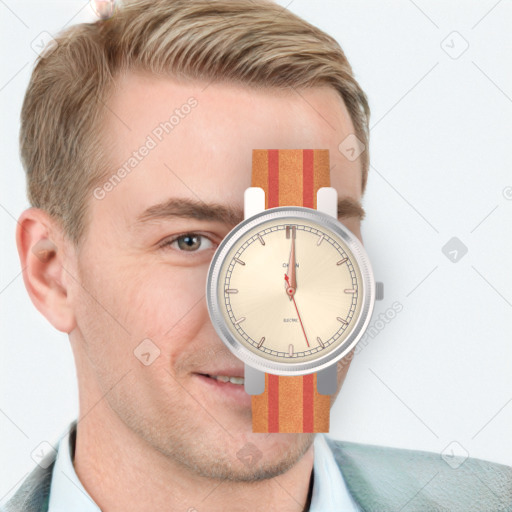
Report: 12 h 00 min 27 s
